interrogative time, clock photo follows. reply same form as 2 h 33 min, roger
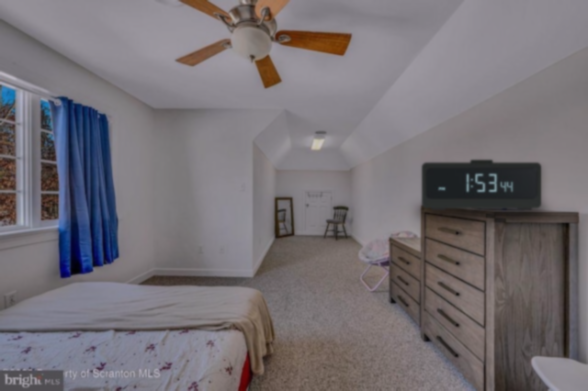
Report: 1 h 53 min
